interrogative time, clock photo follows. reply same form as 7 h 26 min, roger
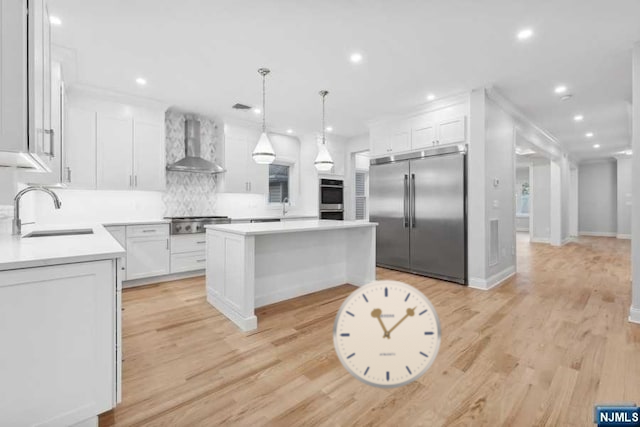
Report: 11 h 08 min
